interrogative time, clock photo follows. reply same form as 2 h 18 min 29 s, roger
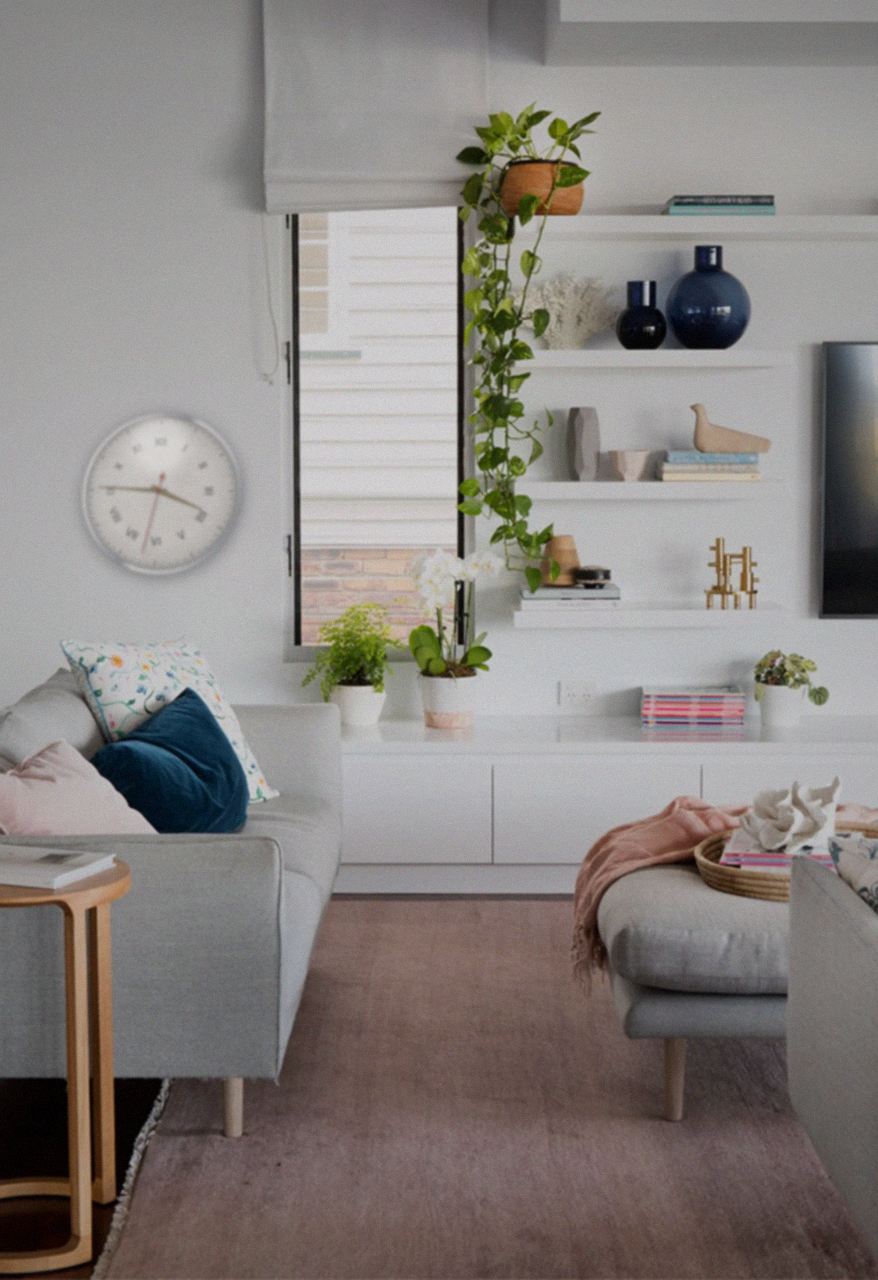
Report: 3 h 45 min 32 s
